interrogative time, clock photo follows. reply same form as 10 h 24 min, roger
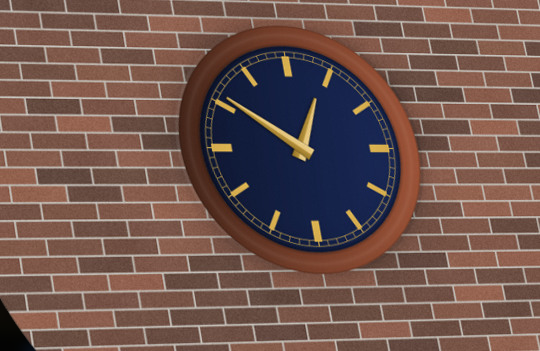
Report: 12 h 51 min
